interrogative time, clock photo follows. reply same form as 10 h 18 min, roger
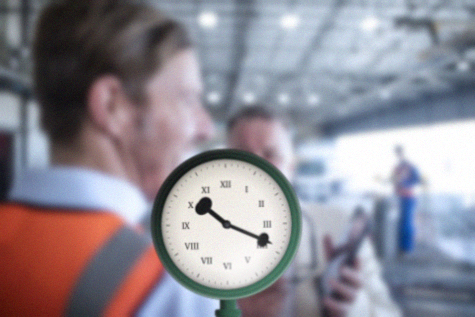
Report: 10 h 19 min
